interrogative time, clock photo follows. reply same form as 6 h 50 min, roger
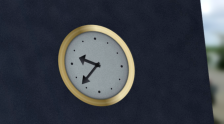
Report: 9 h 37 min
